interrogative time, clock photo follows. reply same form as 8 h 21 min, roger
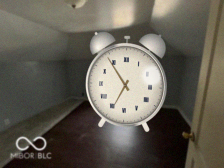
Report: 6 h 54 min
